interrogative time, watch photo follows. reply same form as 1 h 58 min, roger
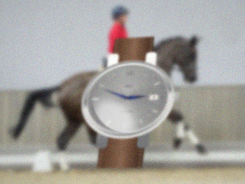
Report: 2 h 49 min
